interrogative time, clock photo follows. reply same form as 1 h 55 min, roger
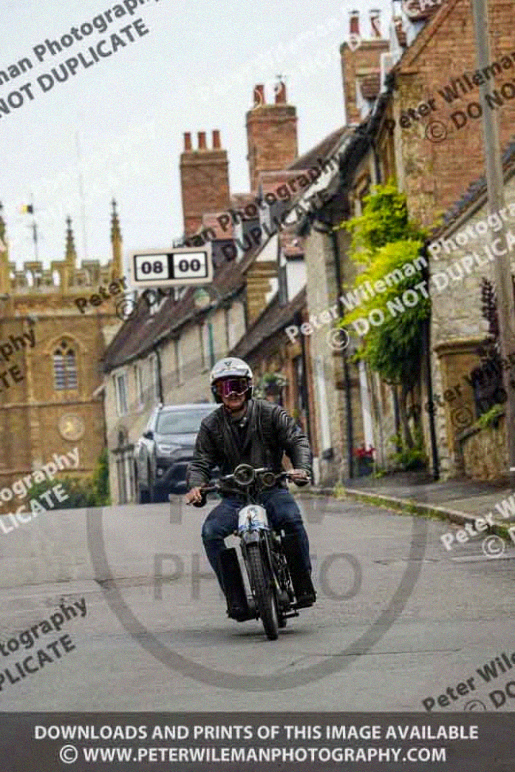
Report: 8 h 00 min
